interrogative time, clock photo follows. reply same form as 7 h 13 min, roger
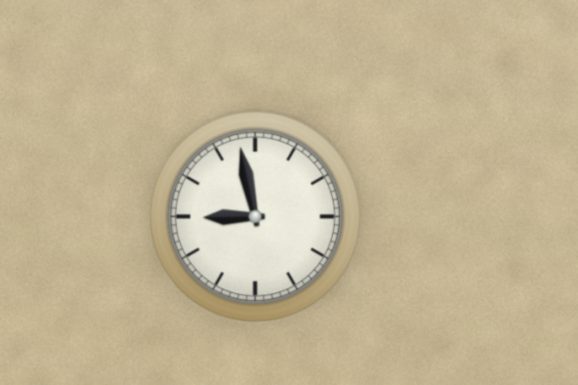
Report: 8 h 58 min
